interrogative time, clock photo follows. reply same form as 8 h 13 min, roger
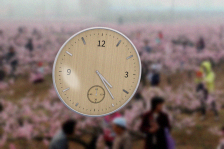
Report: 4 h 24 min
